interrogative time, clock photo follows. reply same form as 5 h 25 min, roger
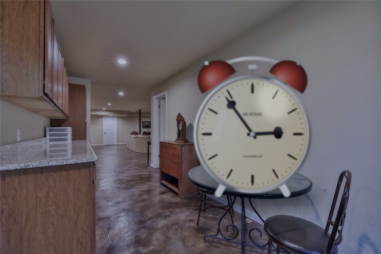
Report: 2 h 54 min
